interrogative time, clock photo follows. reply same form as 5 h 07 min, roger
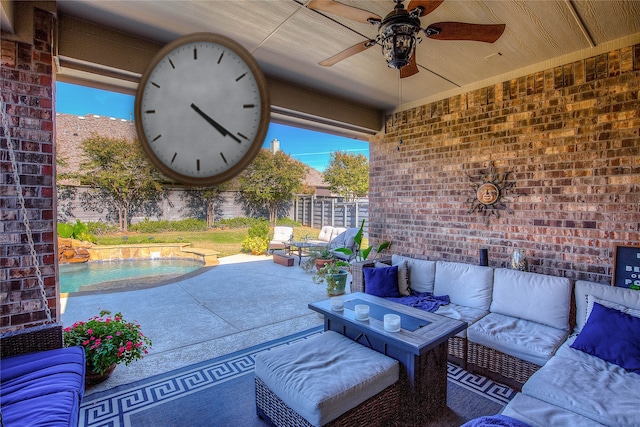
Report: 4 h 21 min
